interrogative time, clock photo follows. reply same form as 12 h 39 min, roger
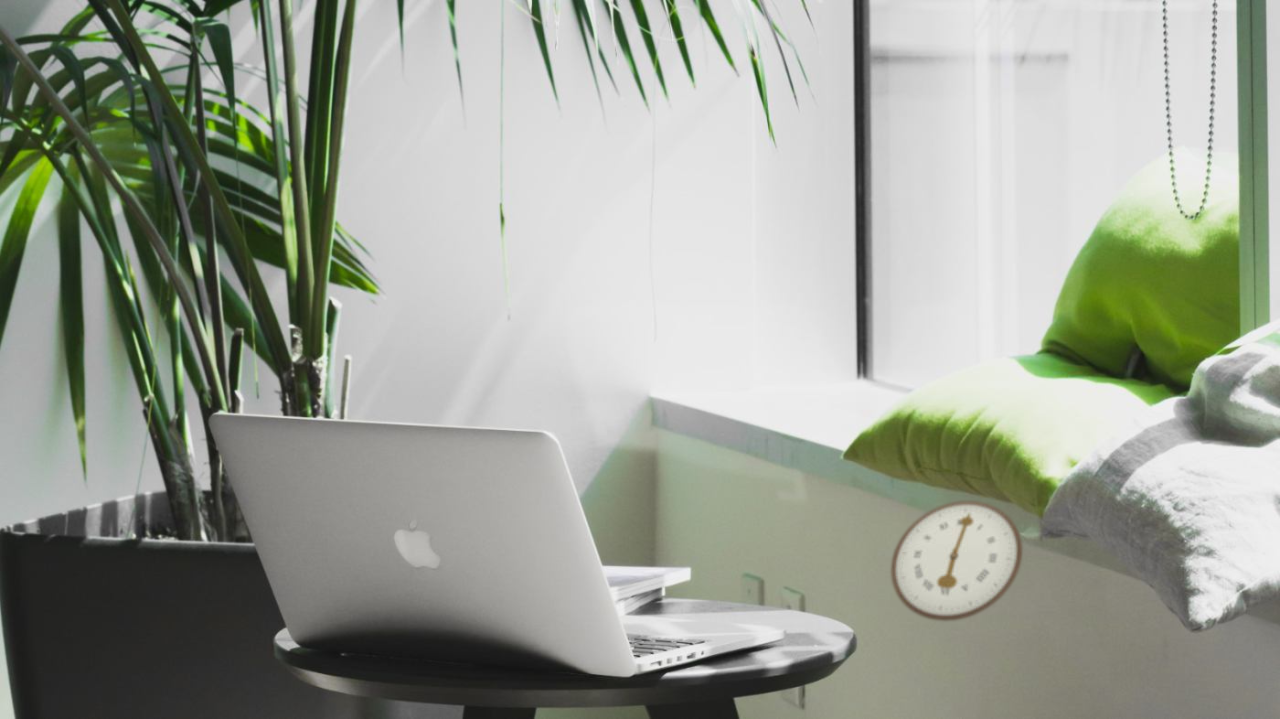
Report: 6 h 01 min
